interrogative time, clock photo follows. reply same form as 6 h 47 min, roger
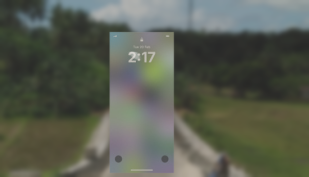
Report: 2 h 17 min
